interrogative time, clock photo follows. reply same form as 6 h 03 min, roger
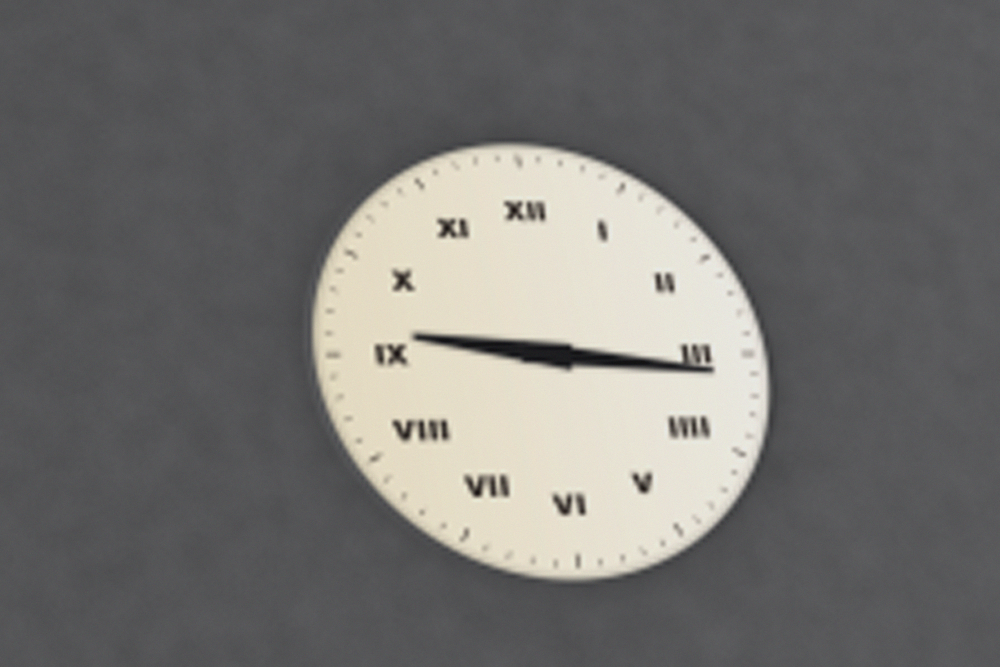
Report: 9 h 16 min
